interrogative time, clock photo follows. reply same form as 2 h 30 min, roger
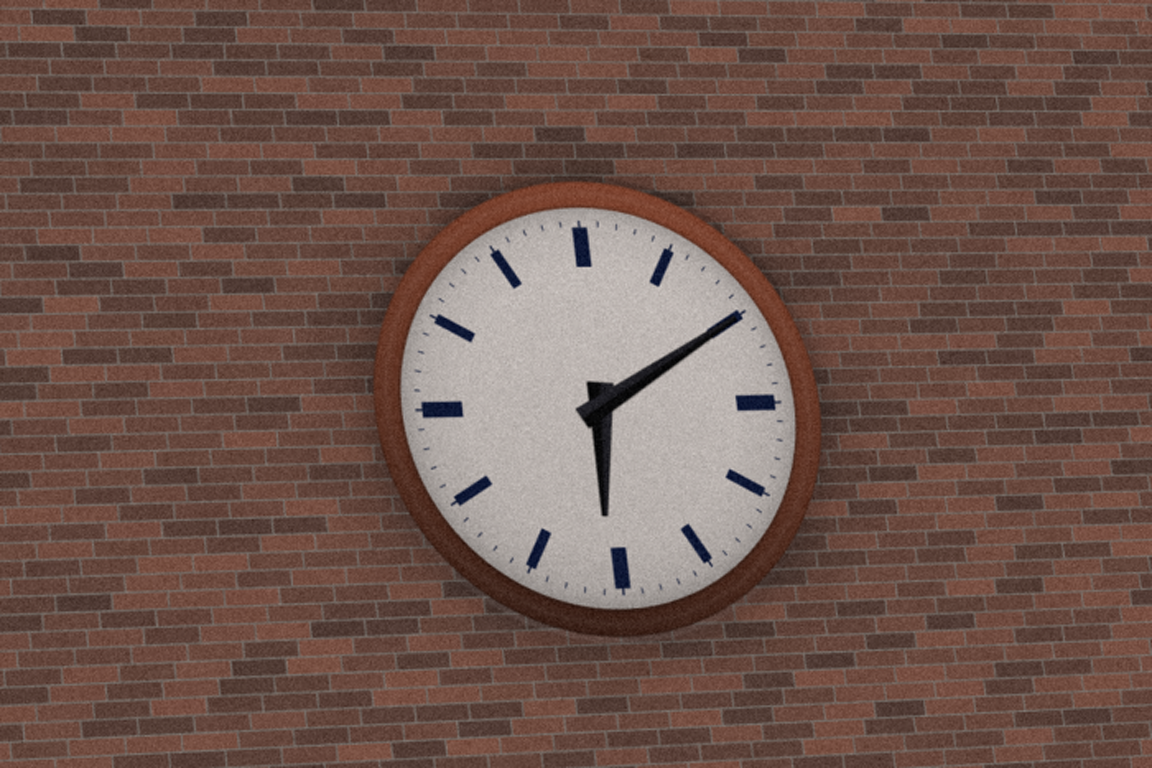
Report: 6 h 10 min
